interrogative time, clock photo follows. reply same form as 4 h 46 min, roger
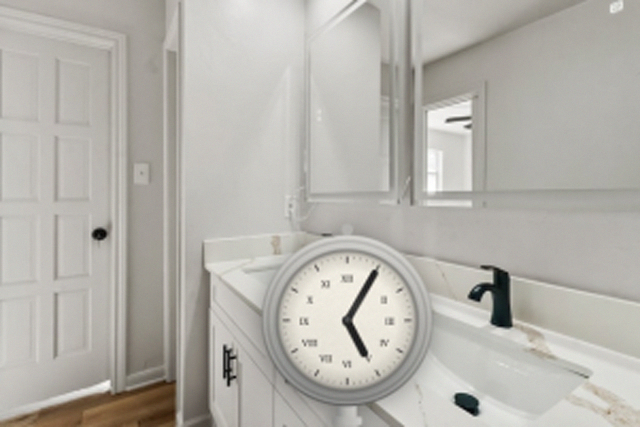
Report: 5 h 05 min
